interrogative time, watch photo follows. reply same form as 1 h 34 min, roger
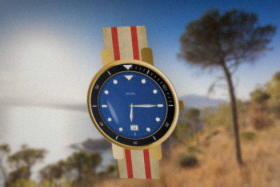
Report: 6 h 15 min
